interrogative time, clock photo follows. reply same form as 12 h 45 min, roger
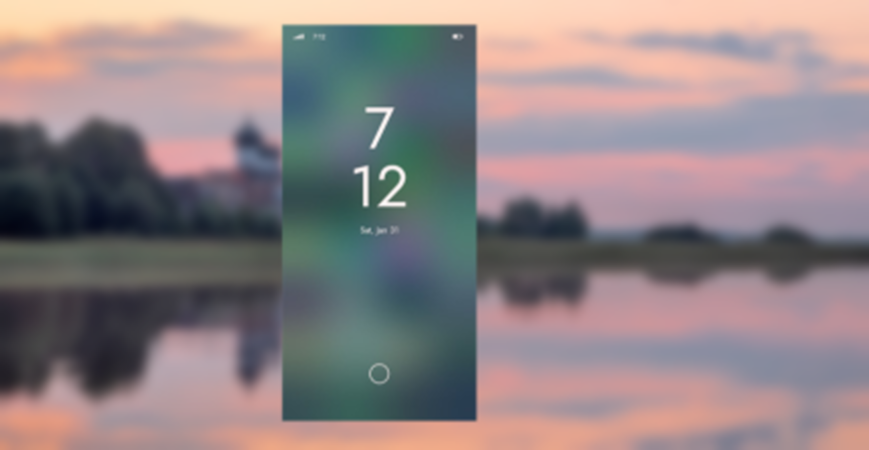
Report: 7 h 12 min
